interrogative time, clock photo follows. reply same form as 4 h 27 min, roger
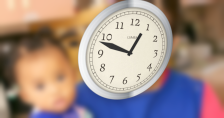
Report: 12 h 48 min
